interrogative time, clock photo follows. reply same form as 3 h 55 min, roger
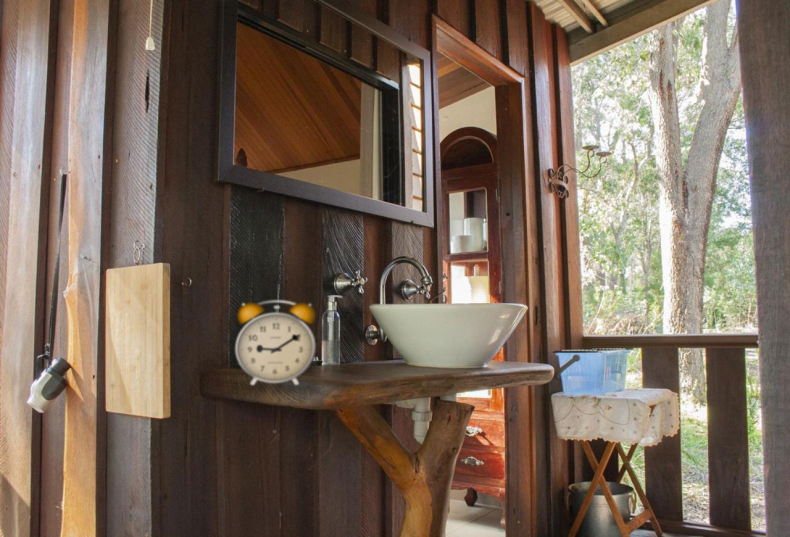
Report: 9 h 09 min
